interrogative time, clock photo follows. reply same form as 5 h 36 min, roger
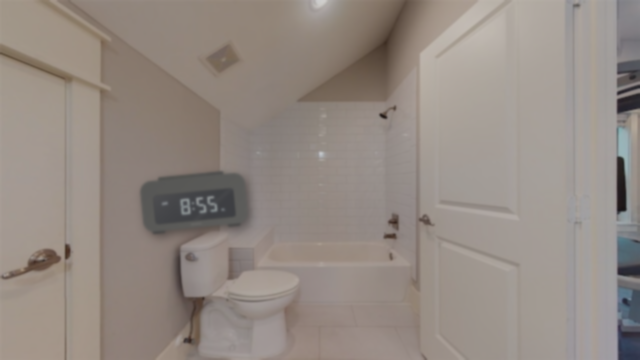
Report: 8 h 55 min
